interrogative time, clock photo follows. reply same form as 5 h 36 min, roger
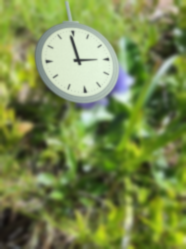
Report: 2 h 59 min
